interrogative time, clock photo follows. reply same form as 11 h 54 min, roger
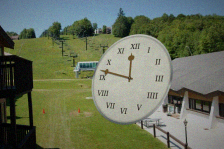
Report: 11 h 47 min
